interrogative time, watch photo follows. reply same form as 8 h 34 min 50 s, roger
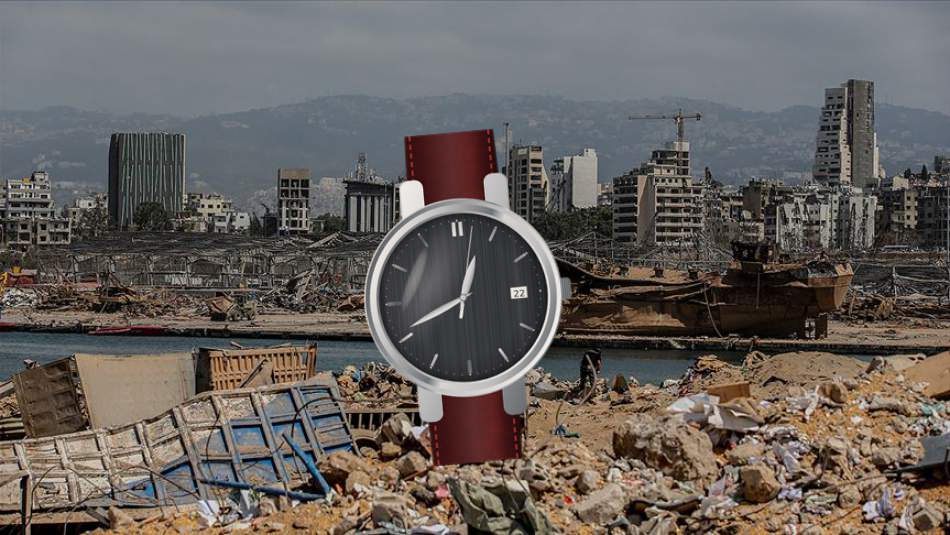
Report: 12 h 41 min 02 s
